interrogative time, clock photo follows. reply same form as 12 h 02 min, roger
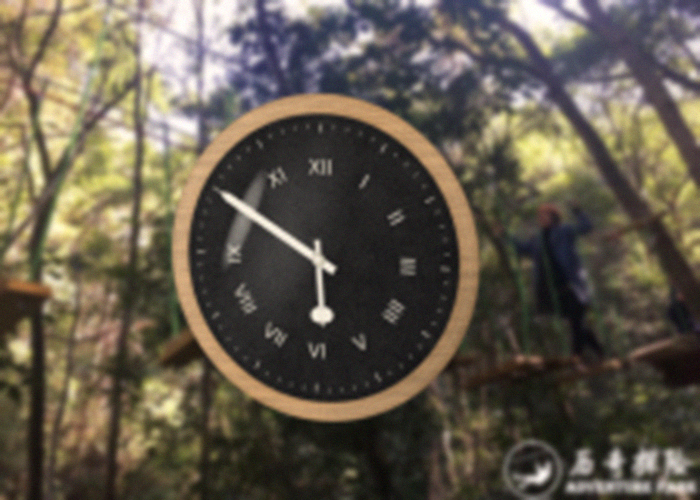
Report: 5 h 50 min
